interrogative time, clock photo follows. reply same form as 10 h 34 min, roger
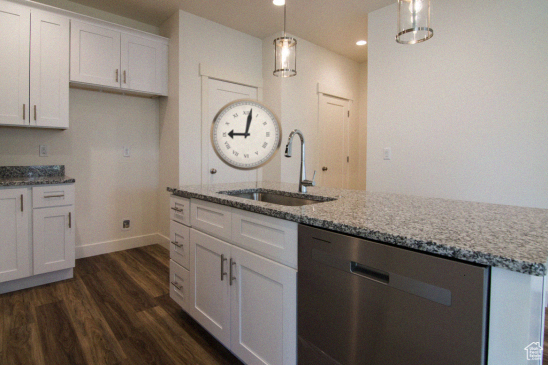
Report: 9 h 02 min
